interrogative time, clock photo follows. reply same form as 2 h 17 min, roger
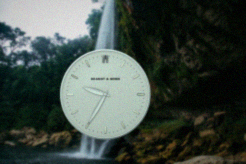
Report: 9 h 35 min
